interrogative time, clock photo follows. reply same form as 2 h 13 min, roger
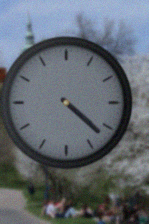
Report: 4 h 22 min
